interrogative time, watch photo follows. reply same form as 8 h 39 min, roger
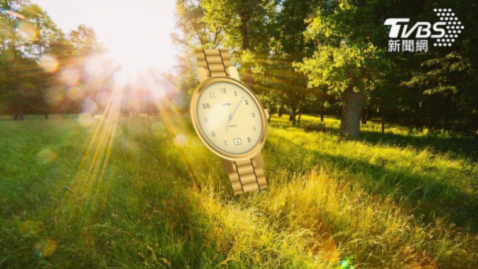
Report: 7 h 08 min
